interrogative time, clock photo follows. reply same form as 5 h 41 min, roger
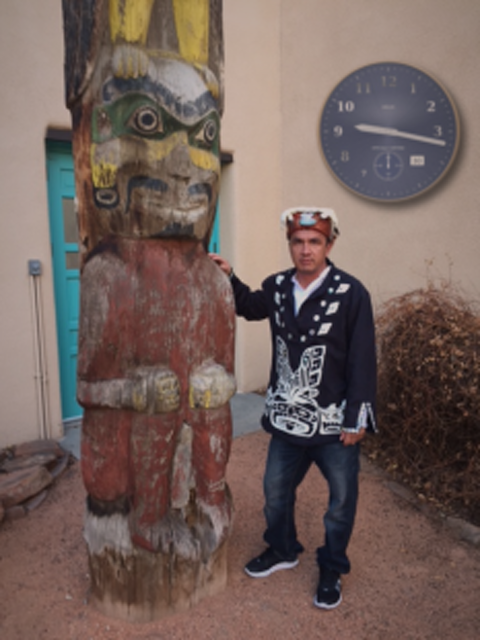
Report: 9 h 17 min
